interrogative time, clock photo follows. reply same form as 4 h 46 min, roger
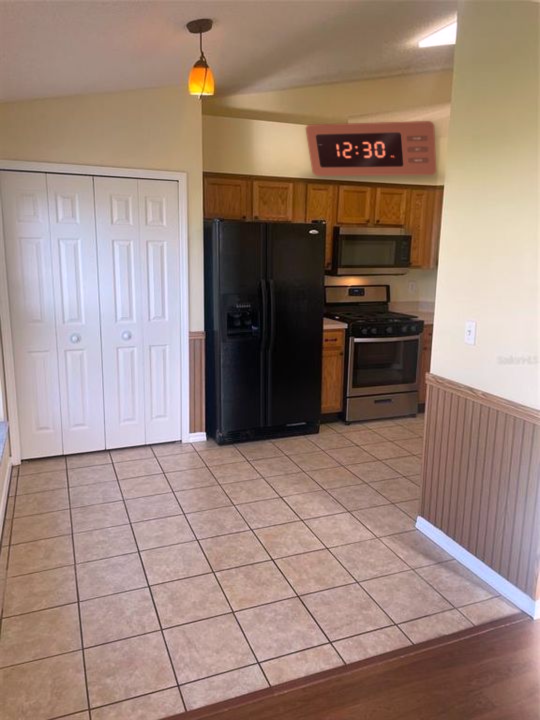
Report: 12 h 30 min
